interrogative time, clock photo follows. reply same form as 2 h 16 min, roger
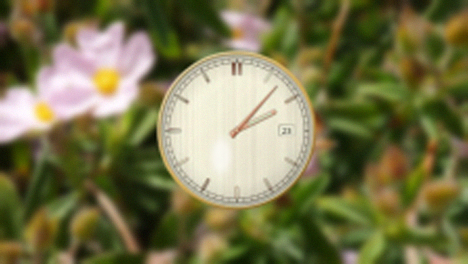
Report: 2 h 07 min
